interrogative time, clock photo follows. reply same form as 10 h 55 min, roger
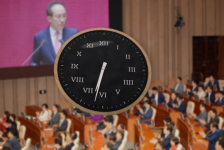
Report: 6 h 32 min
